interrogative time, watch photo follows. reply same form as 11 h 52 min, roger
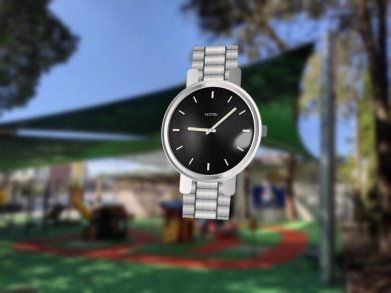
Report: 9 h 08 min
